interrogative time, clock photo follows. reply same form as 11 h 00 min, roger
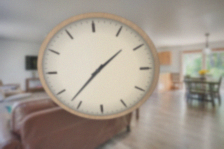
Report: 1 h 37 min
